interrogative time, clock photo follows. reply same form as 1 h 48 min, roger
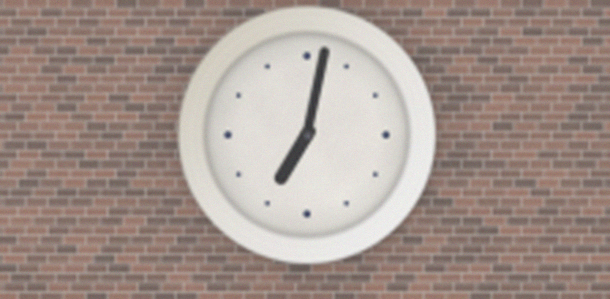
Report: 7 h 02 min
